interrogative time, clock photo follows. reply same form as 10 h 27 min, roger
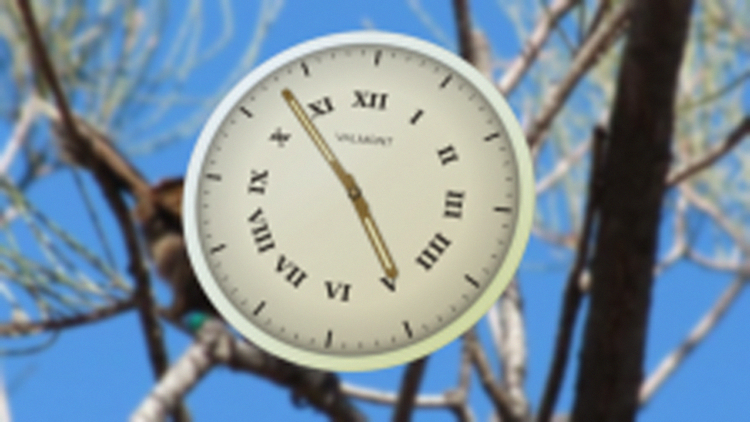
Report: 4 h 53 min
